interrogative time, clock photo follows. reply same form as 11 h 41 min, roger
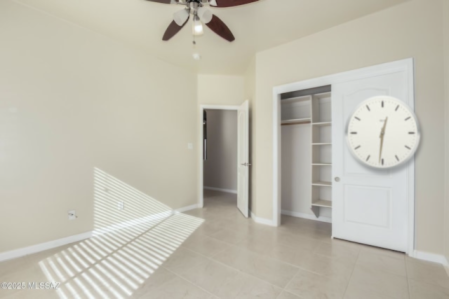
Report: 12 h 31 min
